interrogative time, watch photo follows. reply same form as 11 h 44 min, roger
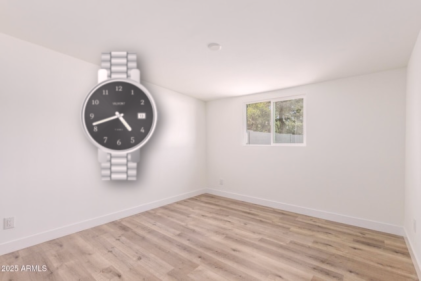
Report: 4 h 42 min
